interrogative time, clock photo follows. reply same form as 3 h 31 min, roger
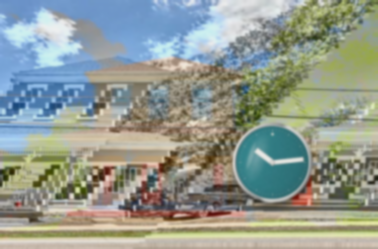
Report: 10 h 14 min
